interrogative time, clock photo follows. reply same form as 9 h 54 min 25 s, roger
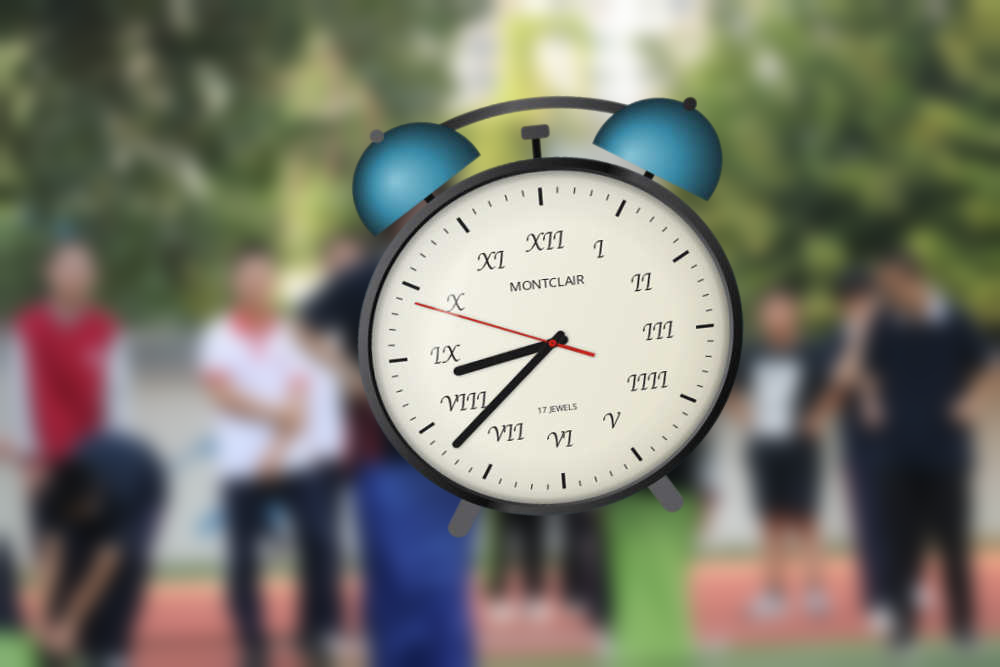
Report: 8 h 37 min 49 s
